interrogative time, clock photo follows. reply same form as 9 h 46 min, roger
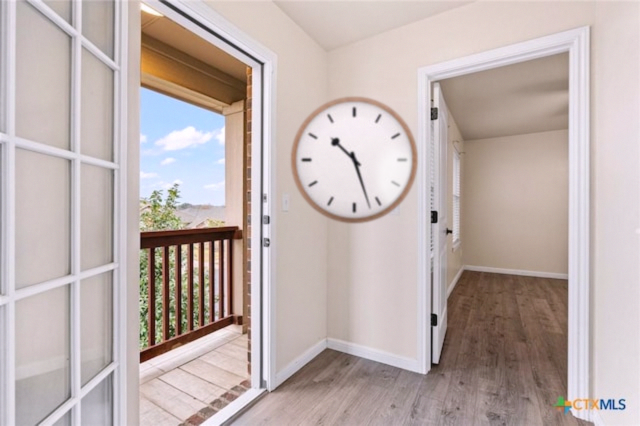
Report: 10 h 27 min
